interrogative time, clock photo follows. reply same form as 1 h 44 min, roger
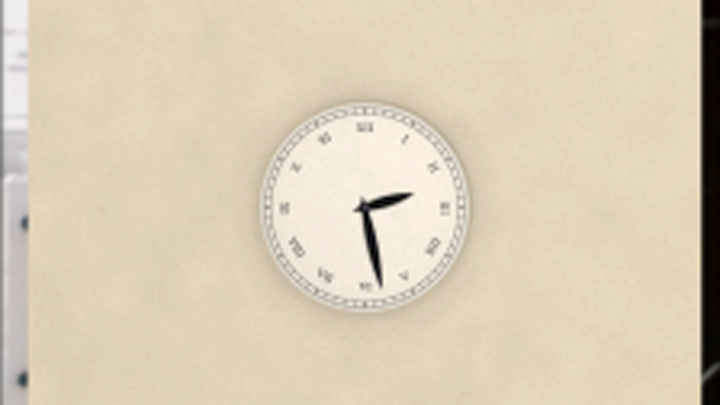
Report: 2 h 28 min
